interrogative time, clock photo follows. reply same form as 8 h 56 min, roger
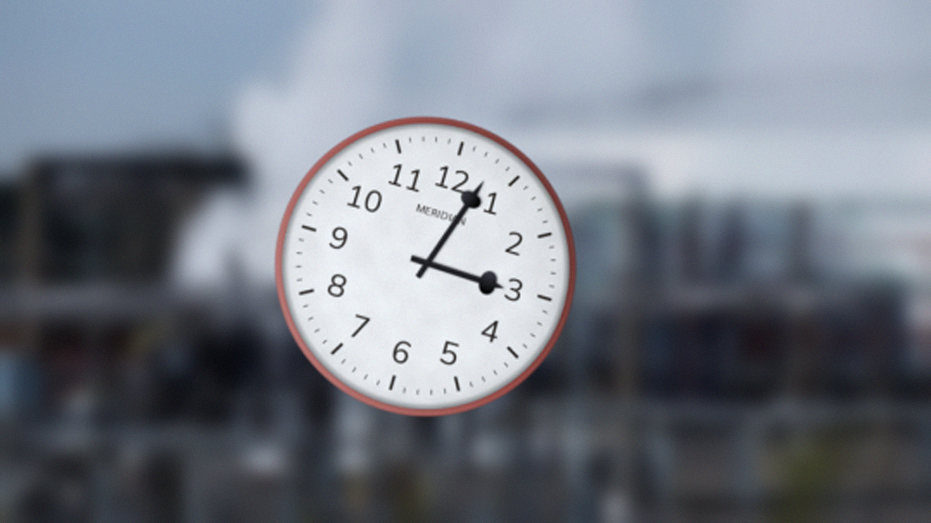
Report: 3 h 03 min
